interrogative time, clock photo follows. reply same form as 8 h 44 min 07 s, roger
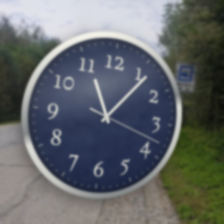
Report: 11 h 06 min 18 s
